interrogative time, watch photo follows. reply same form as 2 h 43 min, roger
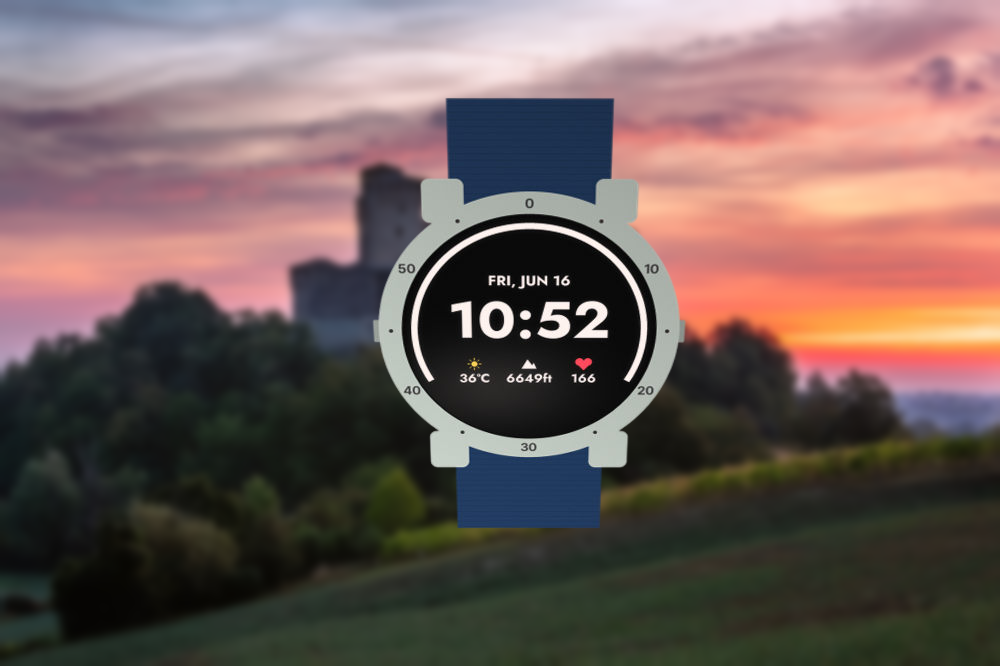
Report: 10 h 52 min
